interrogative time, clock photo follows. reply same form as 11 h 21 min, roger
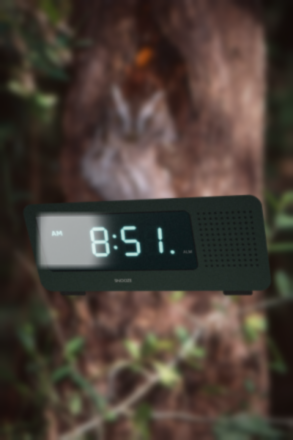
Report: 8 h 51 min
